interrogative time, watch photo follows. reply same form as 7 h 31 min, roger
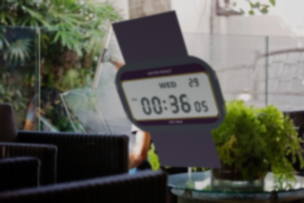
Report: 0 h 36 min
